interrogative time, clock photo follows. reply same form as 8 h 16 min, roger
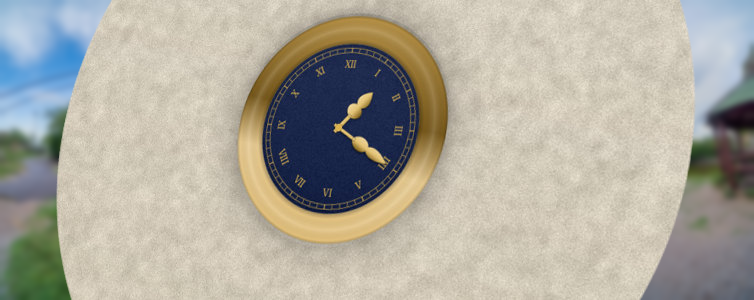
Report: 1 h 20 min
